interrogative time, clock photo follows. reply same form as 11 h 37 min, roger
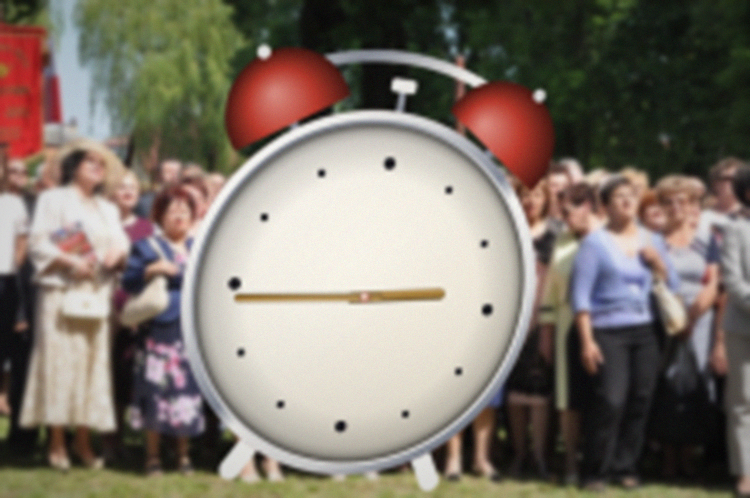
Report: 2 h 44 min
